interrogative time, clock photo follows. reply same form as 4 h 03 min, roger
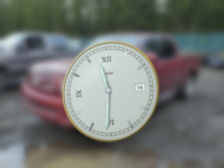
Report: 11 h 31 min
